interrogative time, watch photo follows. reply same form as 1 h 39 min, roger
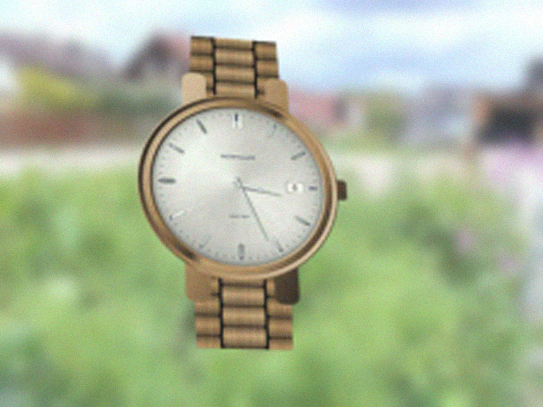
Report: 3 h 26 min
